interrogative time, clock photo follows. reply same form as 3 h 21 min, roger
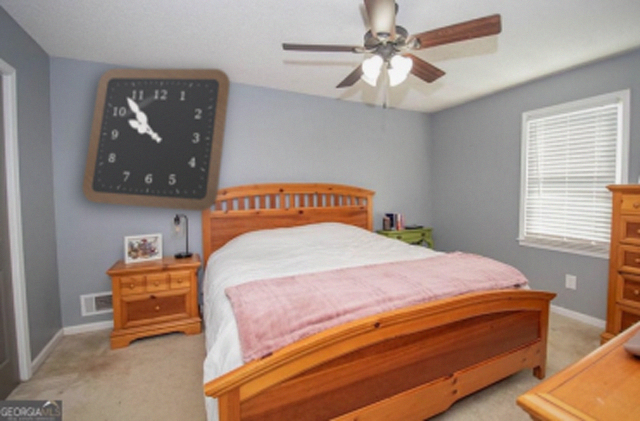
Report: 9 h 53 min
